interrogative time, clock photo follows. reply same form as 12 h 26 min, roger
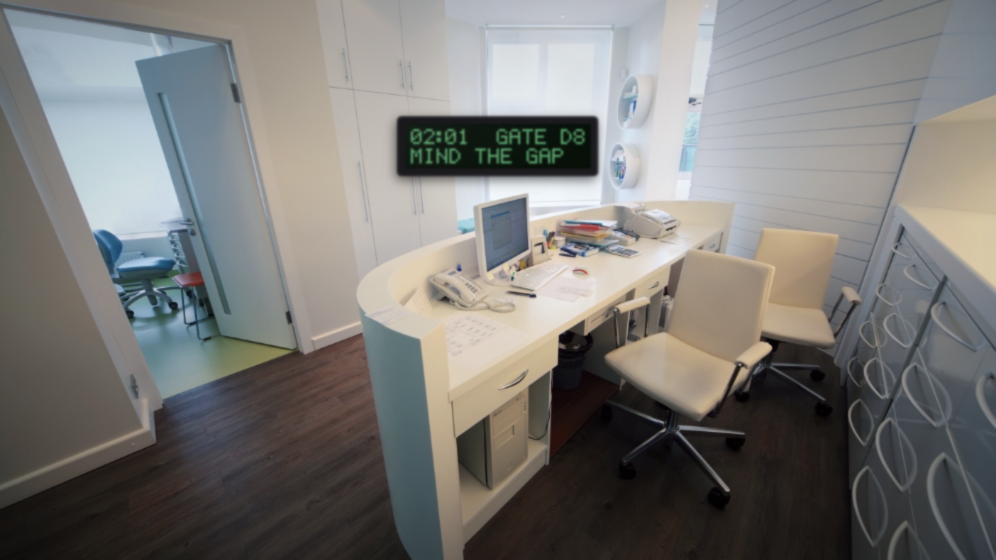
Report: 2 h 01 min
